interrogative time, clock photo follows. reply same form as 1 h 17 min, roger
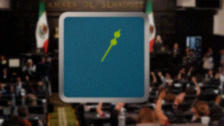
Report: 1 h 05 min
